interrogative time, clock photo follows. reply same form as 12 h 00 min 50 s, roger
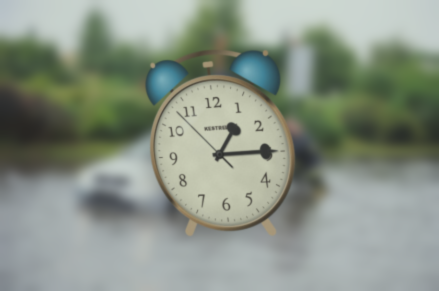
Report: 1 h 14 min 53 s
